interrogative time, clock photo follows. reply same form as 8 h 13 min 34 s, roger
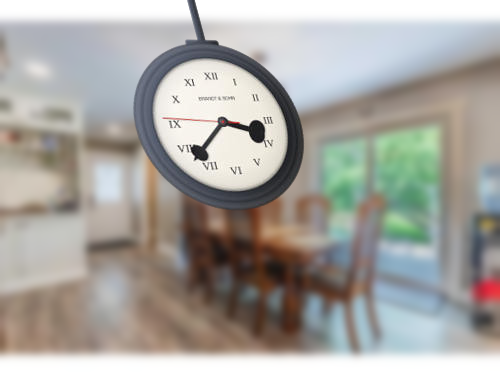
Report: 3 h 37 min 46 s
